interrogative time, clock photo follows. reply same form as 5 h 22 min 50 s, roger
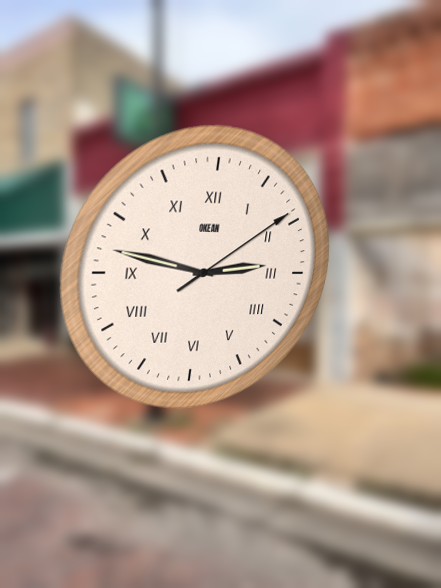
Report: 2 h 47 min 09 s
